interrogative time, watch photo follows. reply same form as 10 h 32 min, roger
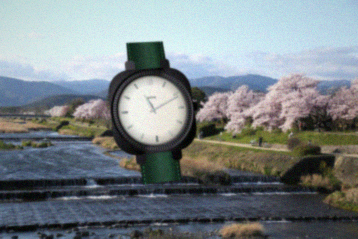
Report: 11 h 11 min
